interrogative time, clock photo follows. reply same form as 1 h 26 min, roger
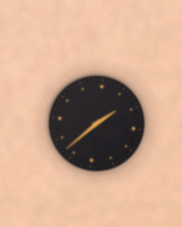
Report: 1 h 37 min
